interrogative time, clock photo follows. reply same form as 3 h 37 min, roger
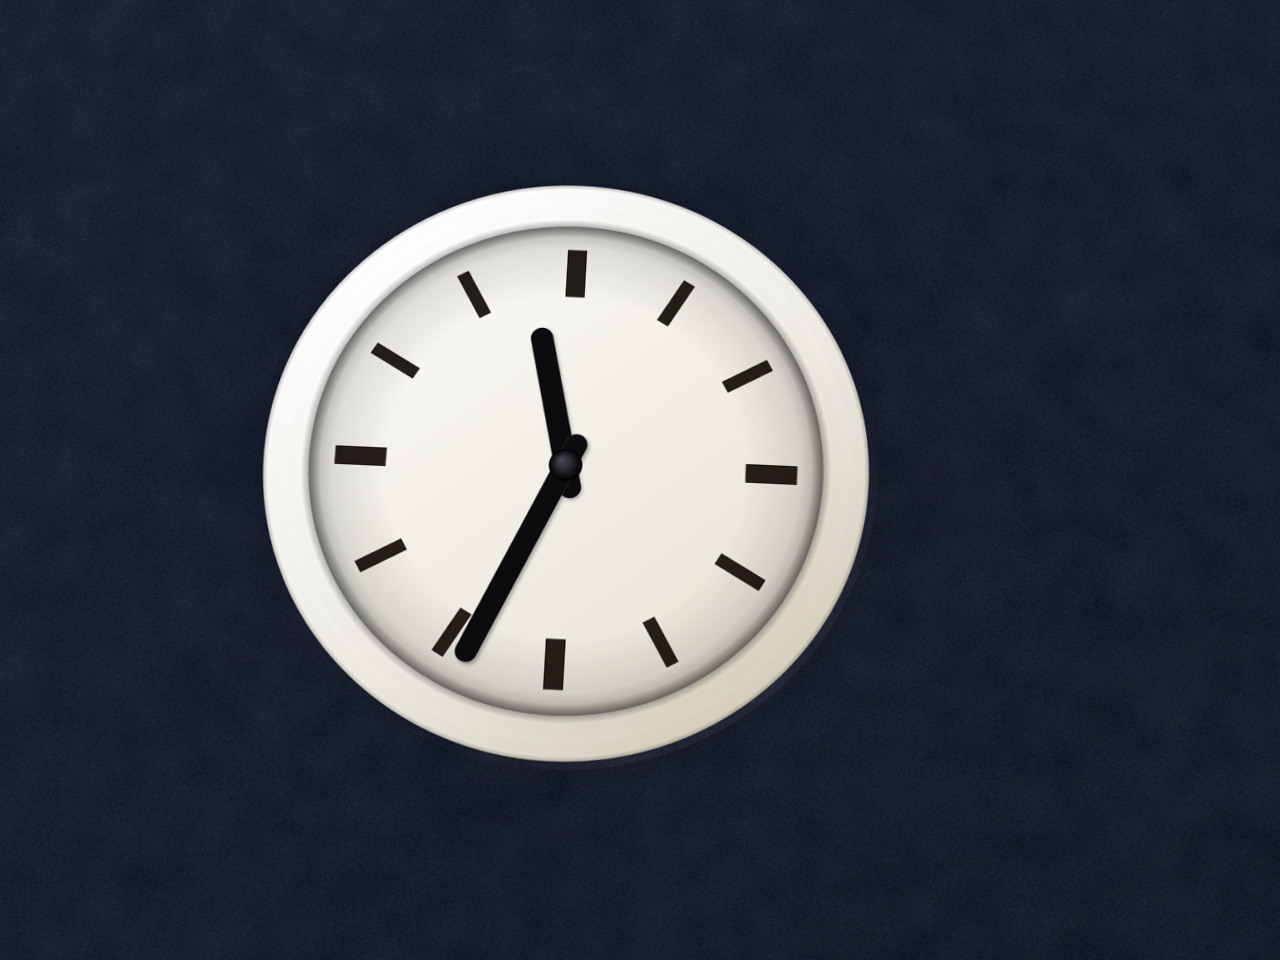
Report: 11 h 34 min
